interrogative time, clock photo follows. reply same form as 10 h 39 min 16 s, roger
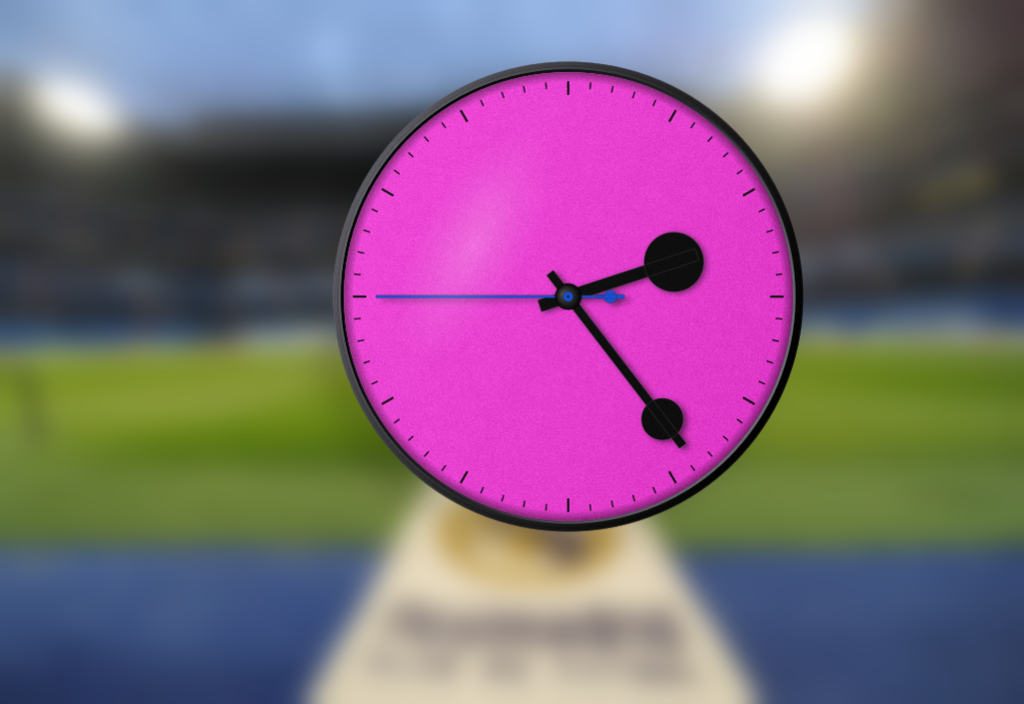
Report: 2 h 23 min 45 s
